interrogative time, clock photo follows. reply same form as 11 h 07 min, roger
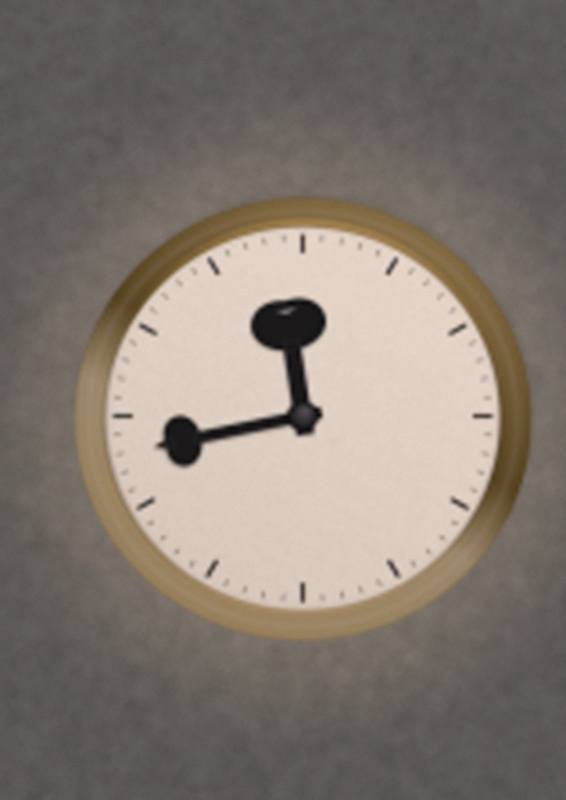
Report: 11 h 43 min
